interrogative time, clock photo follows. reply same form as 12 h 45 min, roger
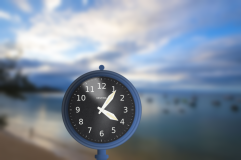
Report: 4 h 06 min
